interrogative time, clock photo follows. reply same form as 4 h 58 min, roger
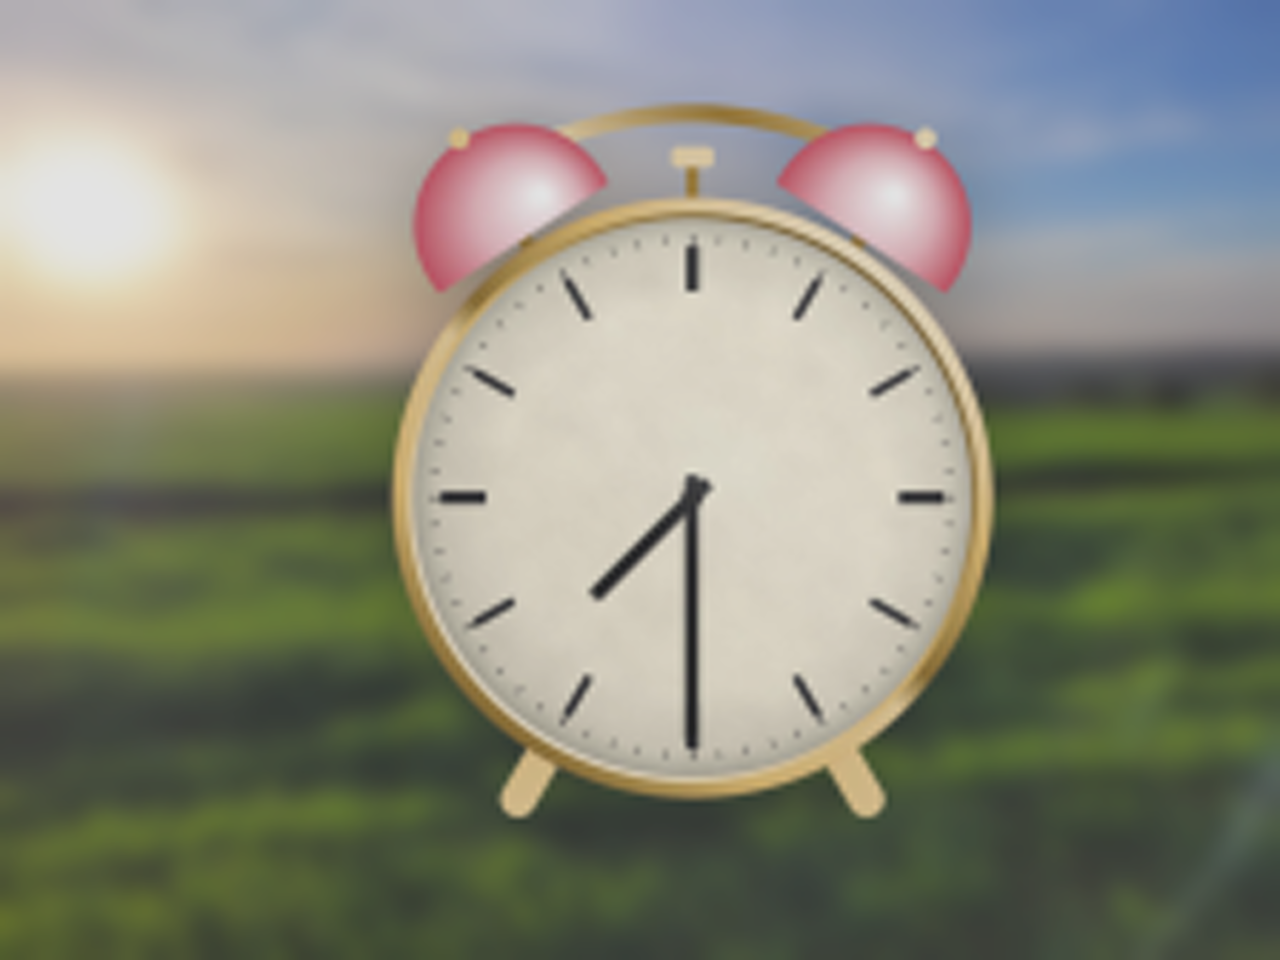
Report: 7 h 30 min
